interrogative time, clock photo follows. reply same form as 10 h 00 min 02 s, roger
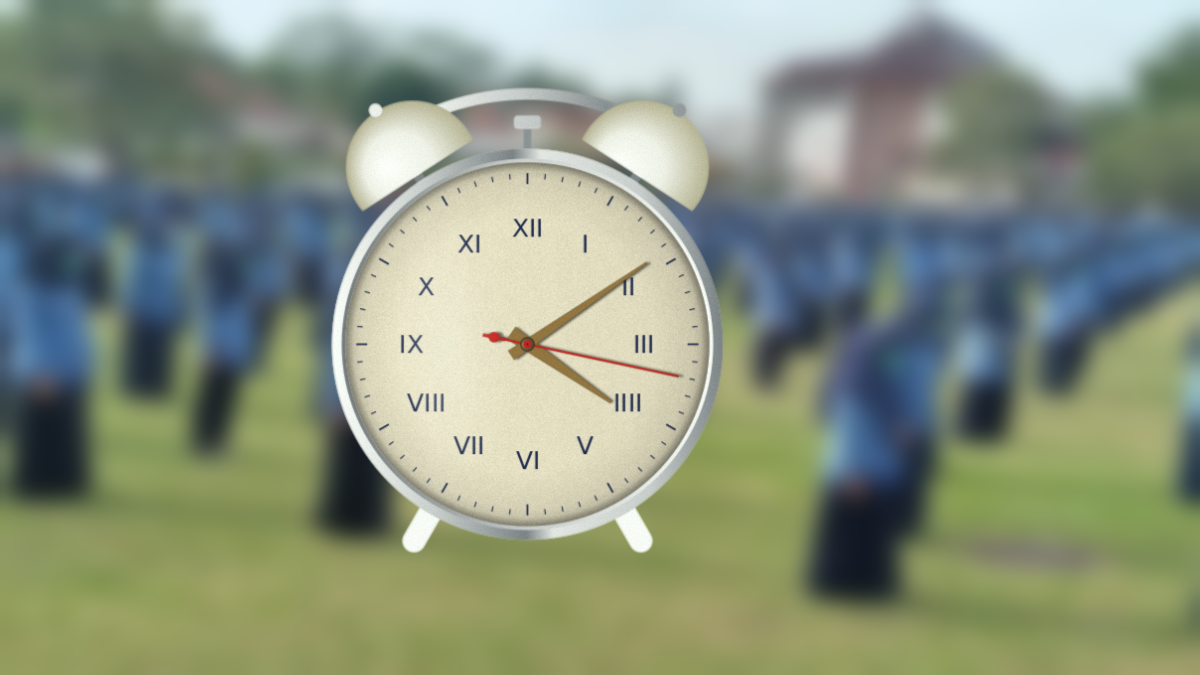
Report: 4 h 09 min 17 s
